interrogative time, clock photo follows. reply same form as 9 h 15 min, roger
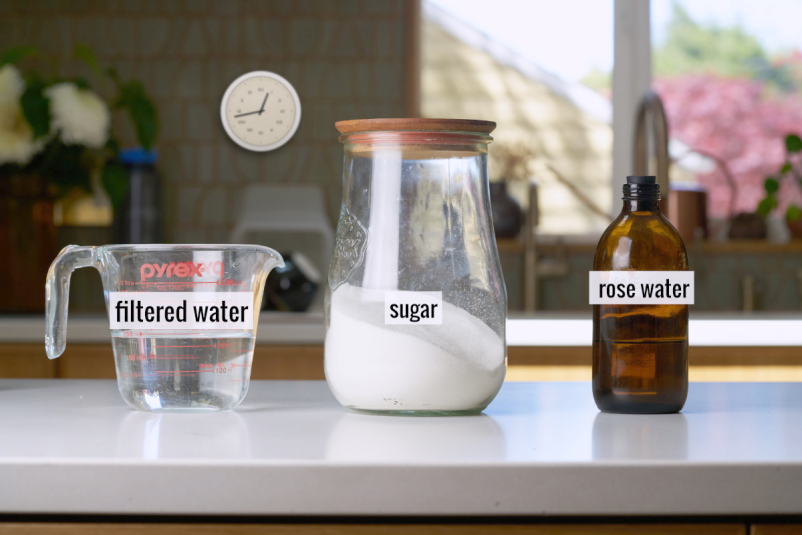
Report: 12 h 43 min
